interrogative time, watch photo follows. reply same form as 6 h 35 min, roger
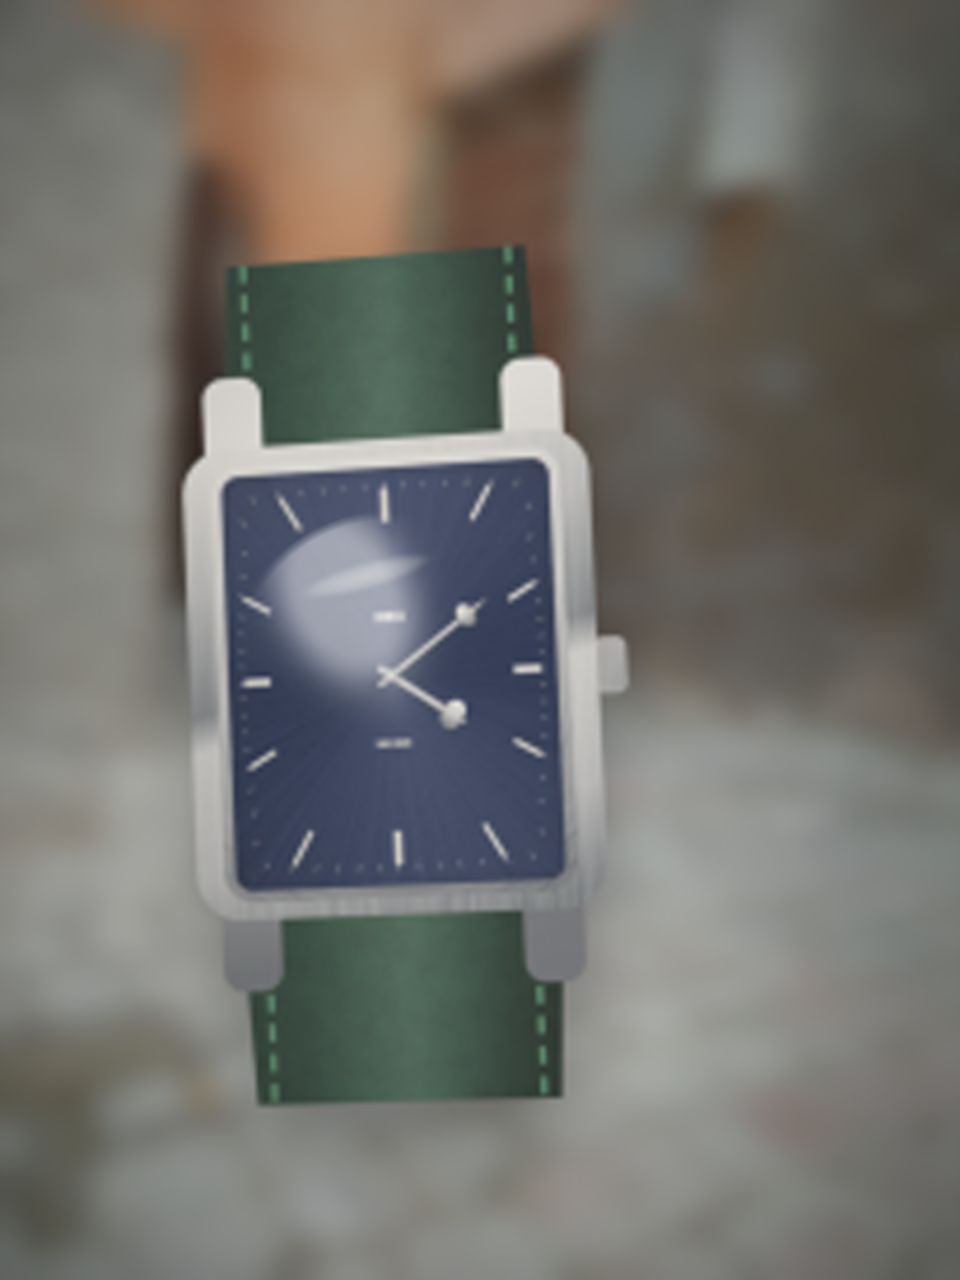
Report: 4 h 09 min
